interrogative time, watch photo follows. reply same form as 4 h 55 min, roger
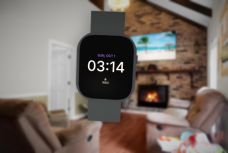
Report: 3 h 14 min
